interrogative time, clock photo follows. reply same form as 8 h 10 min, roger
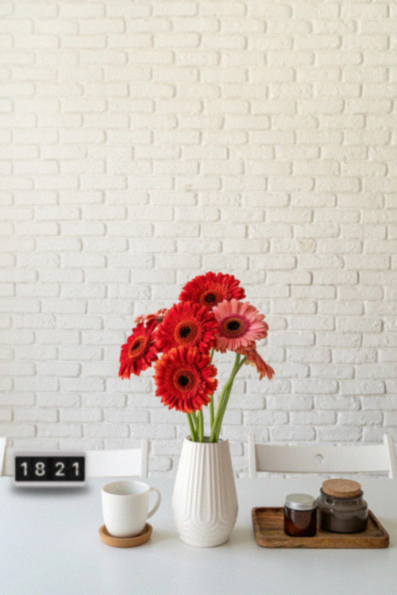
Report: 18 h 21 min
